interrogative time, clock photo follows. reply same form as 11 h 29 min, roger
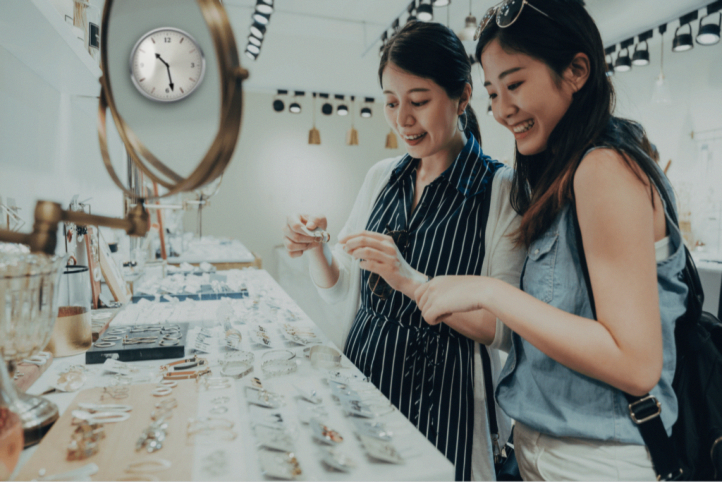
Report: 10 h 28 min
